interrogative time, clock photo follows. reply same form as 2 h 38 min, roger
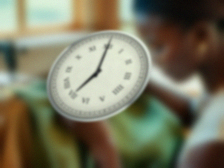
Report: 7 h 00 min
